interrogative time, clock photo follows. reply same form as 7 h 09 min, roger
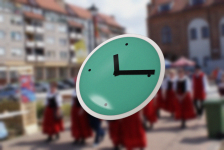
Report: 11 h 14 min
